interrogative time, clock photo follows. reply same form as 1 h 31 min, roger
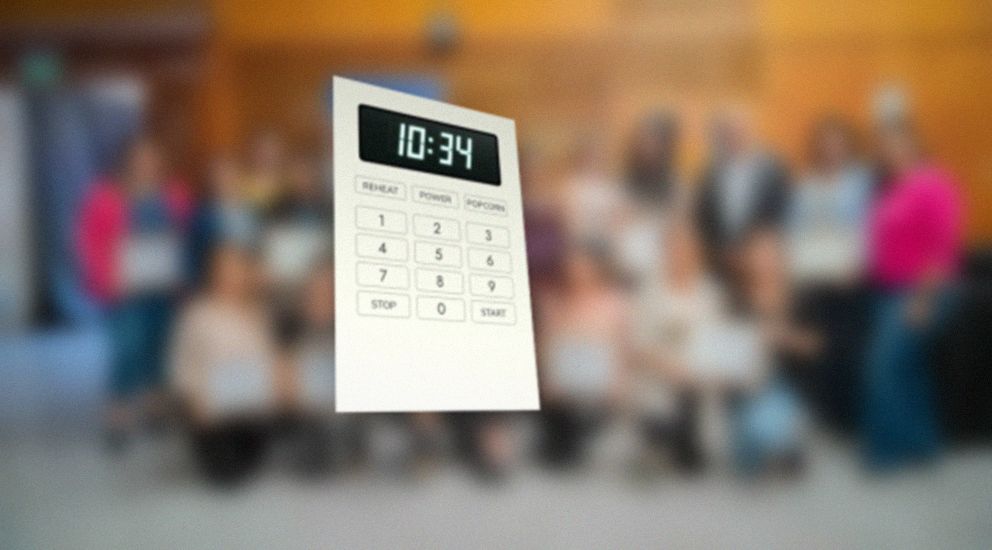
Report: 10 h 34 min
